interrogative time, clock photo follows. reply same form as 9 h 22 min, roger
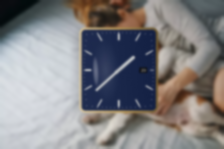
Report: 1 h 38 min
